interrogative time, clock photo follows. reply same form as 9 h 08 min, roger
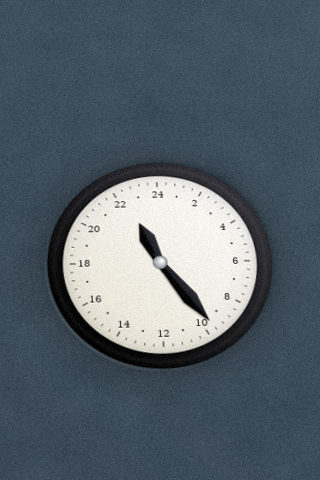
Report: 22 h 24 min
